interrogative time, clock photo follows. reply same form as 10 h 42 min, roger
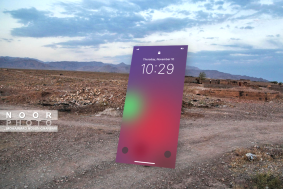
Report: 10 h 29 min
